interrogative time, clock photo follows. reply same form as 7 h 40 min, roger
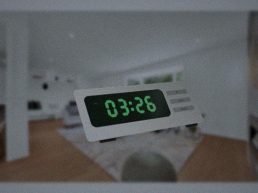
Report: 3 h 26 min
